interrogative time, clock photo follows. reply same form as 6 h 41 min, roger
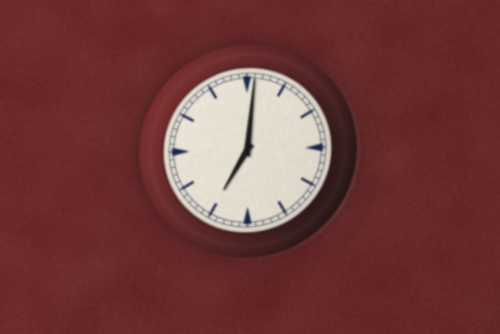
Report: 7 h 01 min
